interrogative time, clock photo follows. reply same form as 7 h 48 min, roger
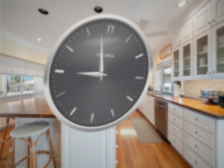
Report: 8 h 58 min
